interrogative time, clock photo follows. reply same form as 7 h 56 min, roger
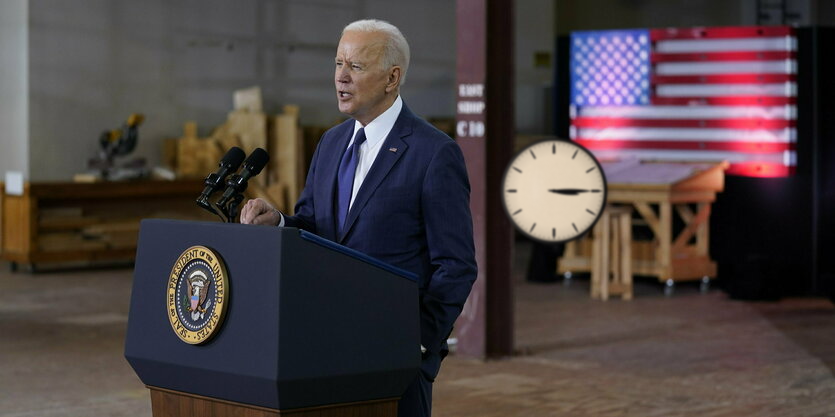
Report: 3 h 15 min
